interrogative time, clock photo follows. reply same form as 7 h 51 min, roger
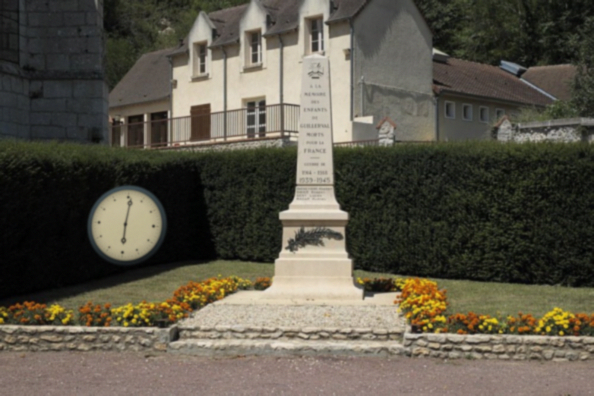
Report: 6 h 01 min
